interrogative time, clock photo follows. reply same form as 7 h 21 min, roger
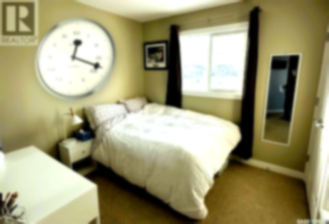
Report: 12 h 18 min
